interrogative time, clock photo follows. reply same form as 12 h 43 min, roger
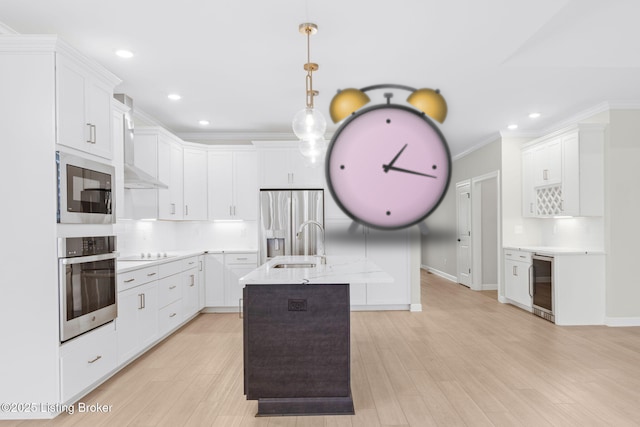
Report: 1 h 17 min
